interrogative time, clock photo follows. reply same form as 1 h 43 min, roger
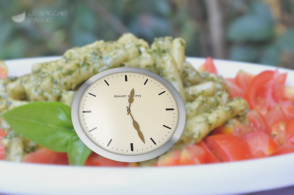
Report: 12 h 27 min
